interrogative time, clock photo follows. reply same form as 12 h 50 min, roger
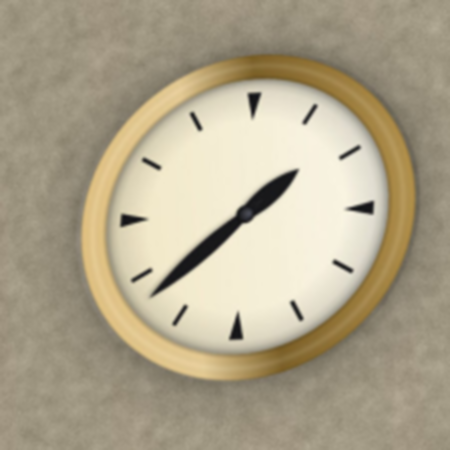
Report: 1 h 38 min
